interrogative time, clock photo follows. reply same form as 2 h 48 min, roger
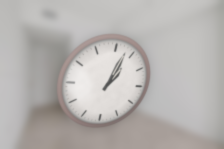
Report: 1 h 03 min
